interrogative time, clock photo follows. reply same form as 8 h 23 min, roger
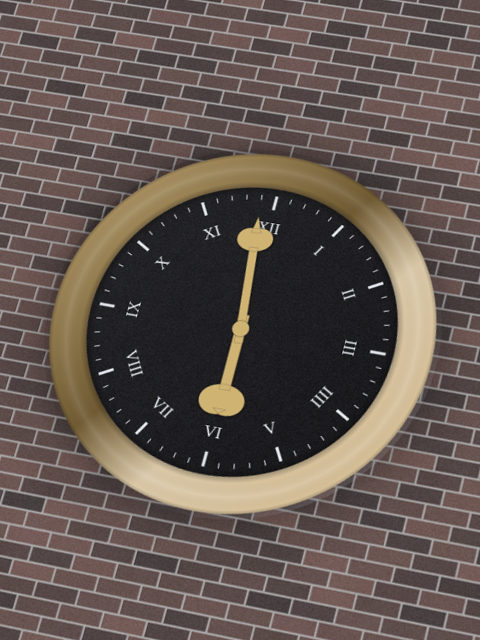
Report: 5 h 59 min
